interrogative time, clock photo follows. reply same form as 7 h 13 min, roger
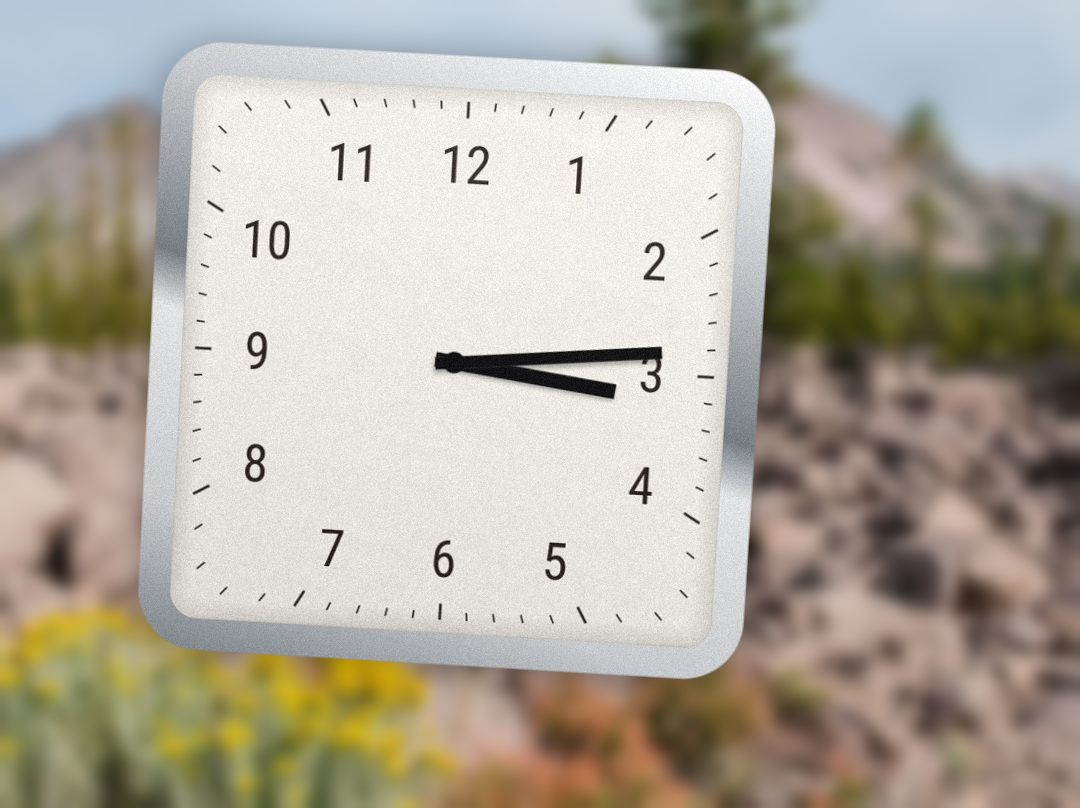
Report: 3 h 14 min
